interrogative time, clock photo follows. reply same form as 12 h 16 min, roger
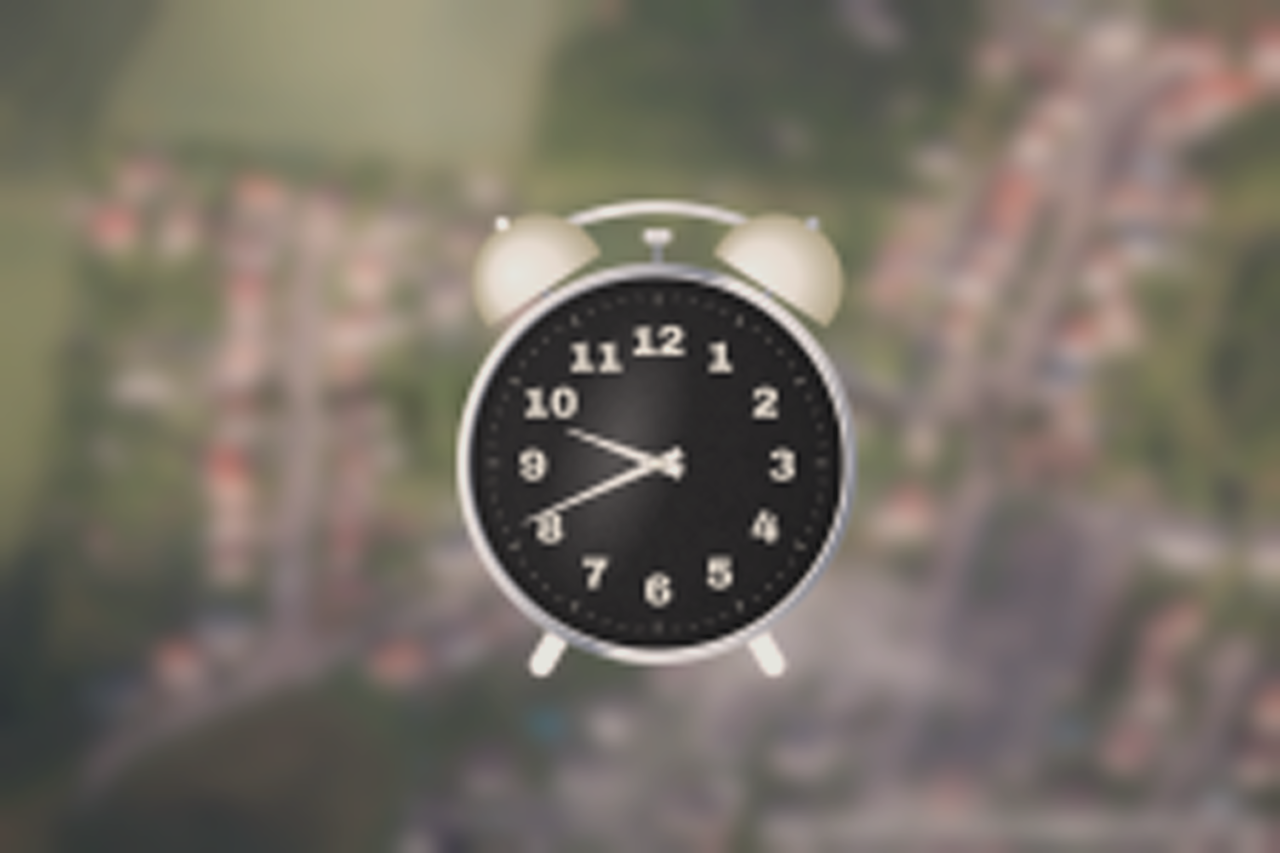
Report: 9 h 41 min
